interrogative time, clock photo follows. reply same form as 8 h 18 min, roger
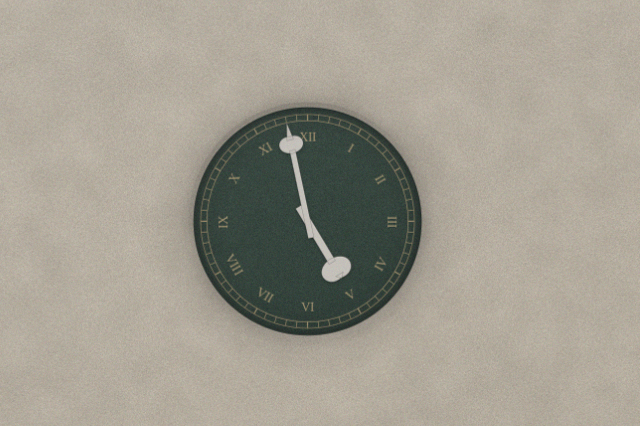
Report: 4 h 58 min
